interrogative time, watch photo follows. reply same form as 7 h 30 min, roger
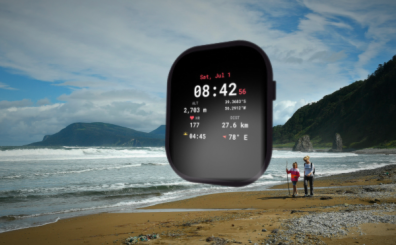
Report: 8 h 42 min
